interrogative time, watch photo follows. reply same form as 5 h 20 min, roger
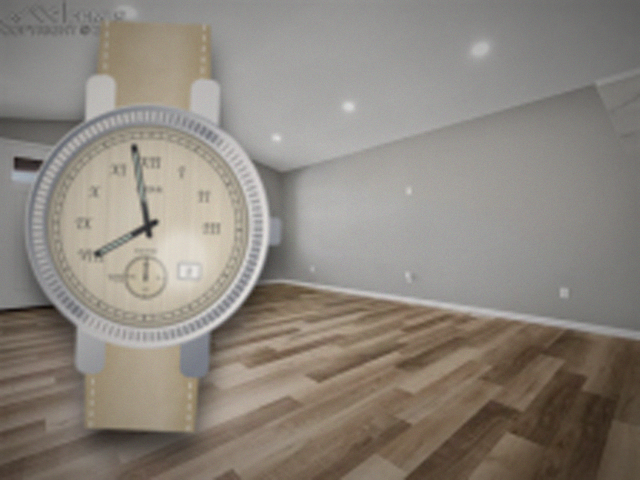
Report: 7 h 58 min
